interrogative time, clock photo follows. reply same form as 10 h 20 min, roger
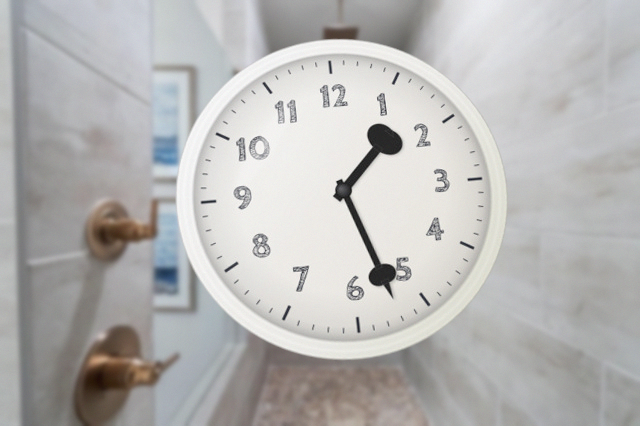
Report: 1 h 27 min
